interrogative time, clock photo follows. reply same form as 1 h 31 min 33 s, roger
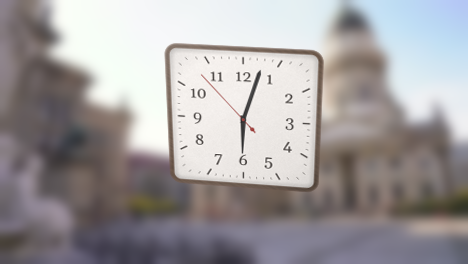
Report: 6 h 02 min 53 s
